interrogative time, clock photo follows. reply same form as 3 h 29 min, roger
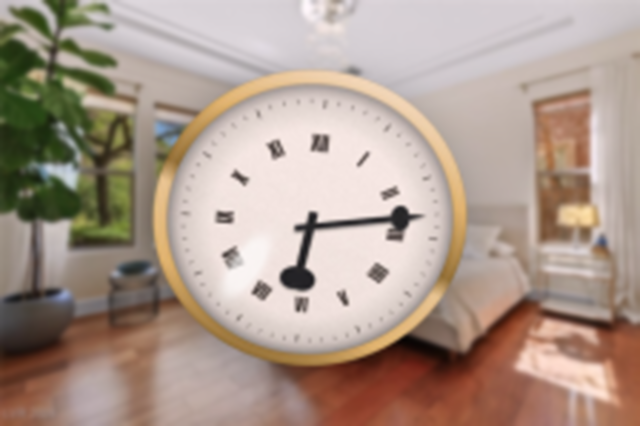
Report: 6 h 13 min
